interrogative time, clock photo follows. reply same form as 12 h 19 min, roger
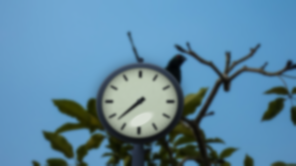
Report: 7 h 38 min
